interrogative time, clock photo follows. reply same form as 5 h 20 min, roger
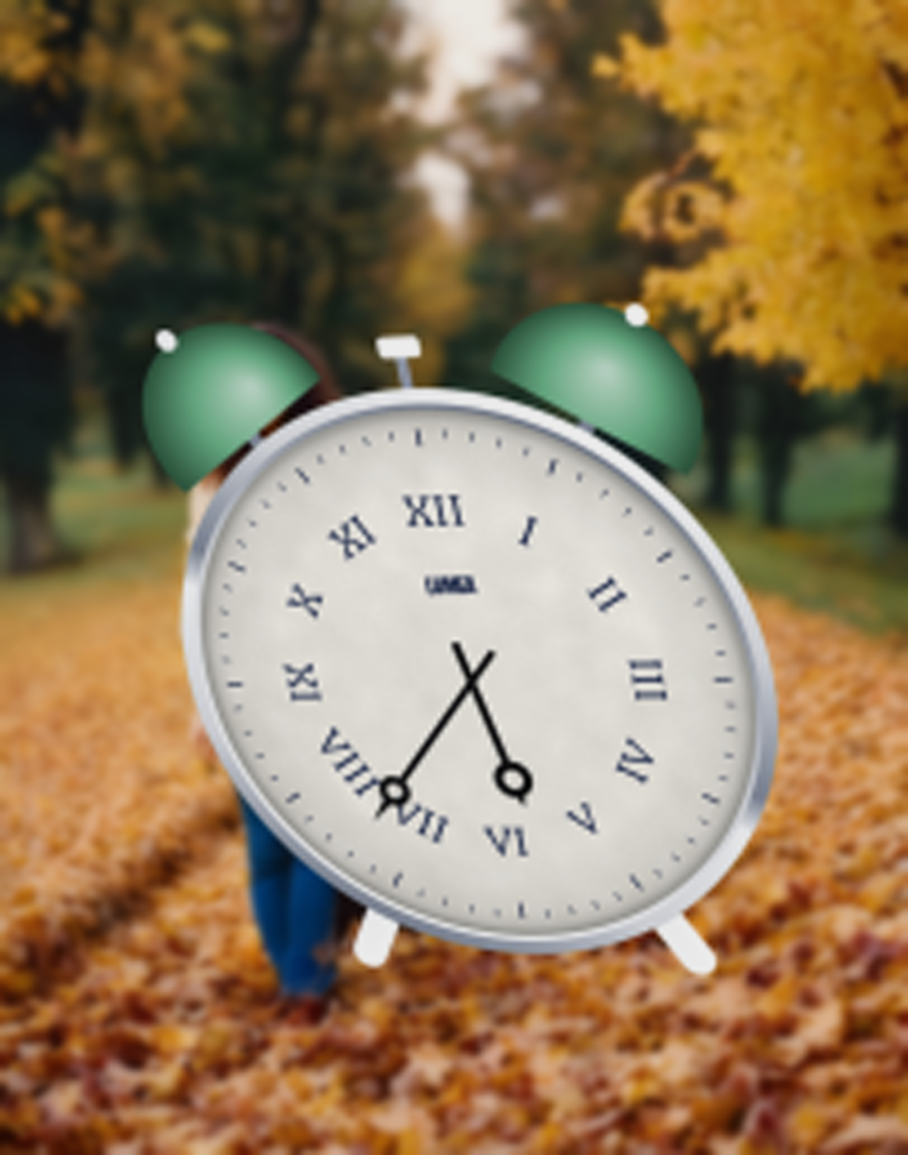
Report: 5 h 37 min
